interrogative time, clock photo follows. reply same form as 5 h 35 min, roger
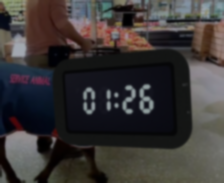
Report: 1 h 26 min
